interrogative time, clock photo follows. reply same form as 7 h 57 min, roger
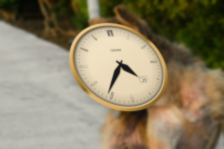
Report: 4 h 36 min
